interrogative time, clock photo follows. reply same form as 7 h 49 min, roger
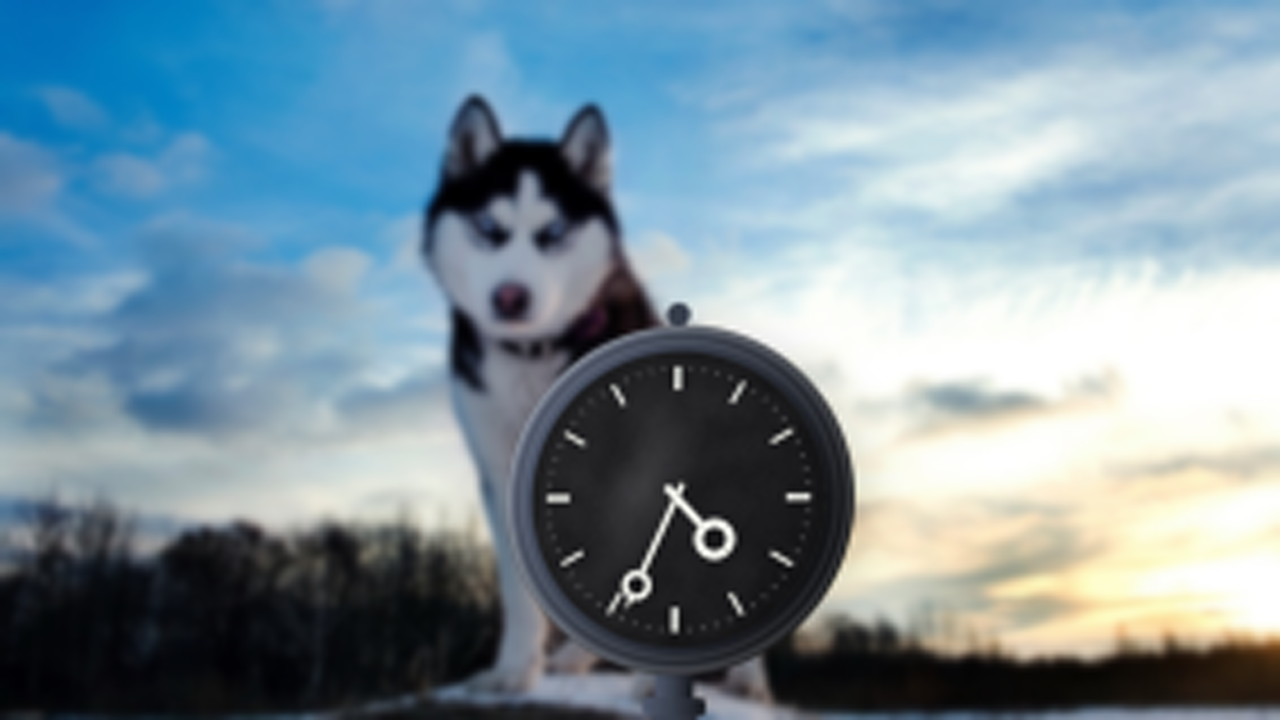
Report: 4 h 34 min
